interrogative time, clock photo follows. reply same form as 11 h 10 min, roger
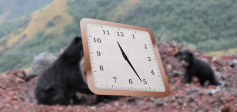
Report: 11 h 26 min
